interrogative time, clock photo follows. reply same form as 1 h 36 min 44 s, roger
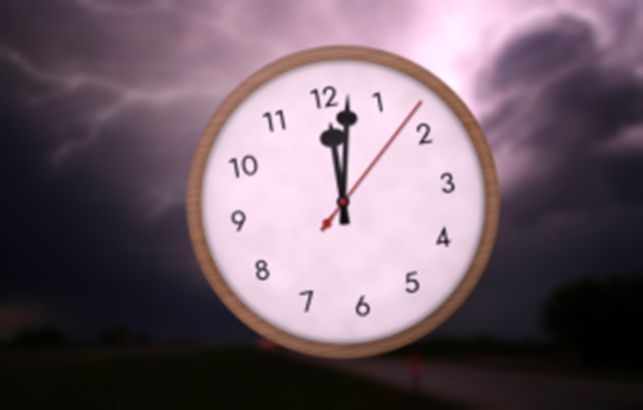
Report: 12 h 02 min 08 s
